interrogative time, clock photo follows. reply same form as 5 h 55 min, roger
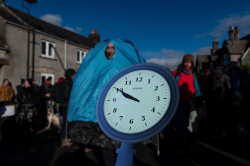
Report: 9 h 50 min
